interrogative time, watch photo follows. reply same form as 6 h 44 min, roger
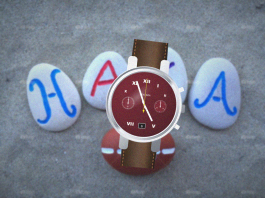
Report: 4 h 56 min
